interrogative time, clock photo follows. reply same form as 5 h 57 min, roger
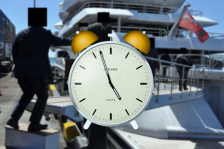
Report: 4 h 57 min
